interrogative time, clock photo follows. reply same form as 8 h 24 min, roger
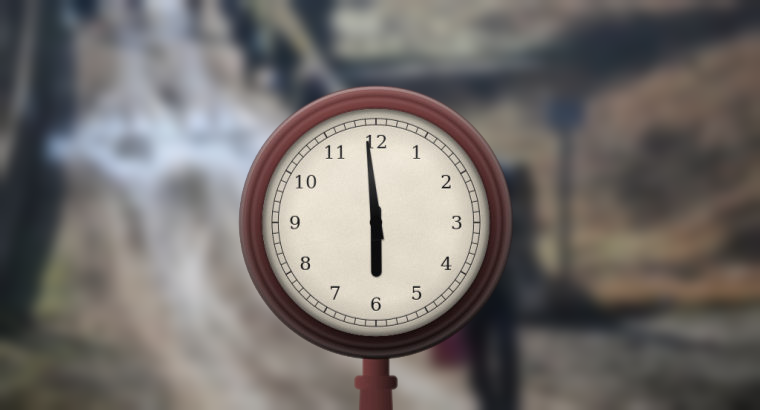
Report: 5 h 59 min
